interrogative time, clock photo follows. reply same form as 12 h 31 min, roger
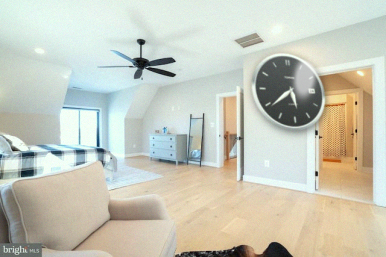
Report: 5 h 39 min
